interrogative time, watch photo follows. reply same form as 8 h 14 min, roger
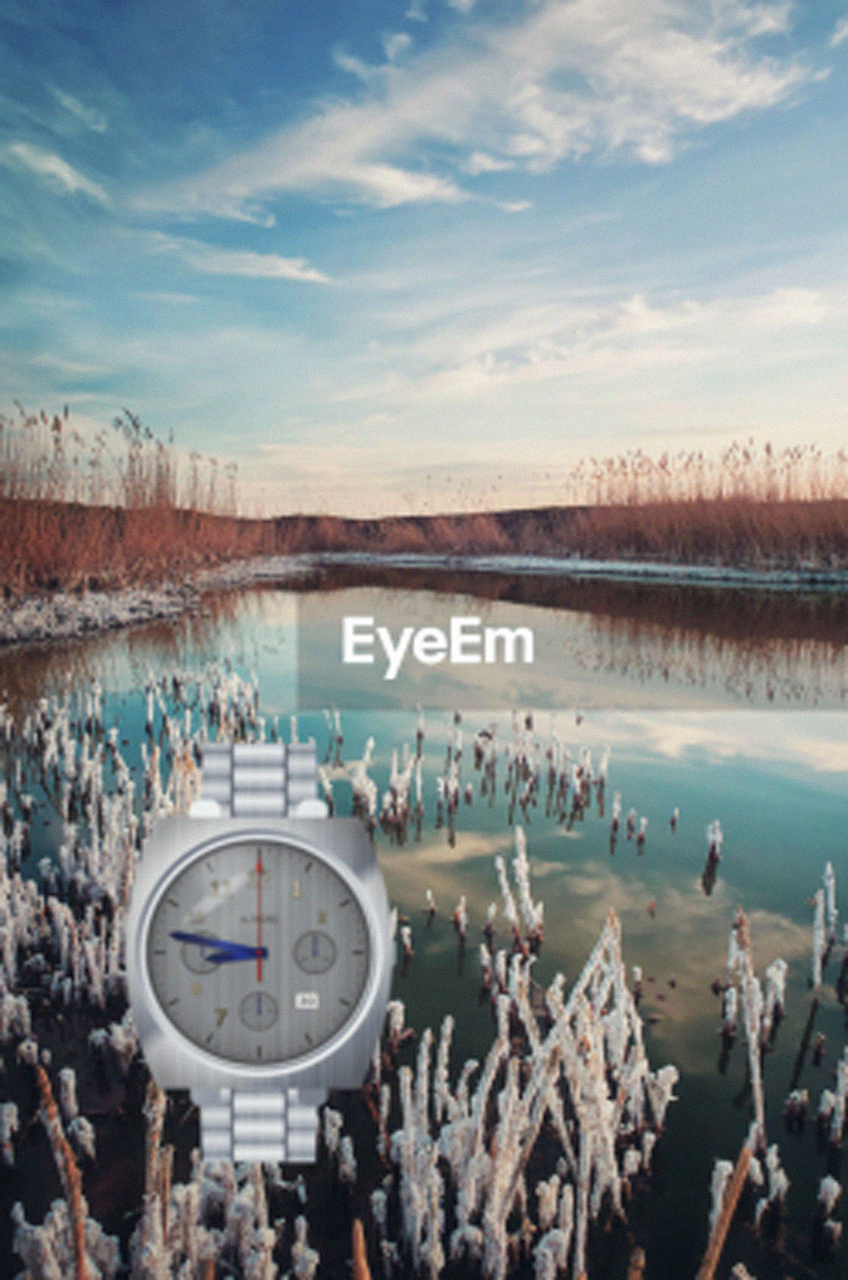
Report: 8 h 47 min
